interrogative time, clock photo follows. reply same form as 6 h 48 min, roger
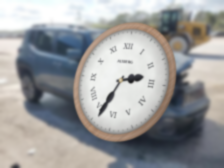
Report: 2 h 34 min
